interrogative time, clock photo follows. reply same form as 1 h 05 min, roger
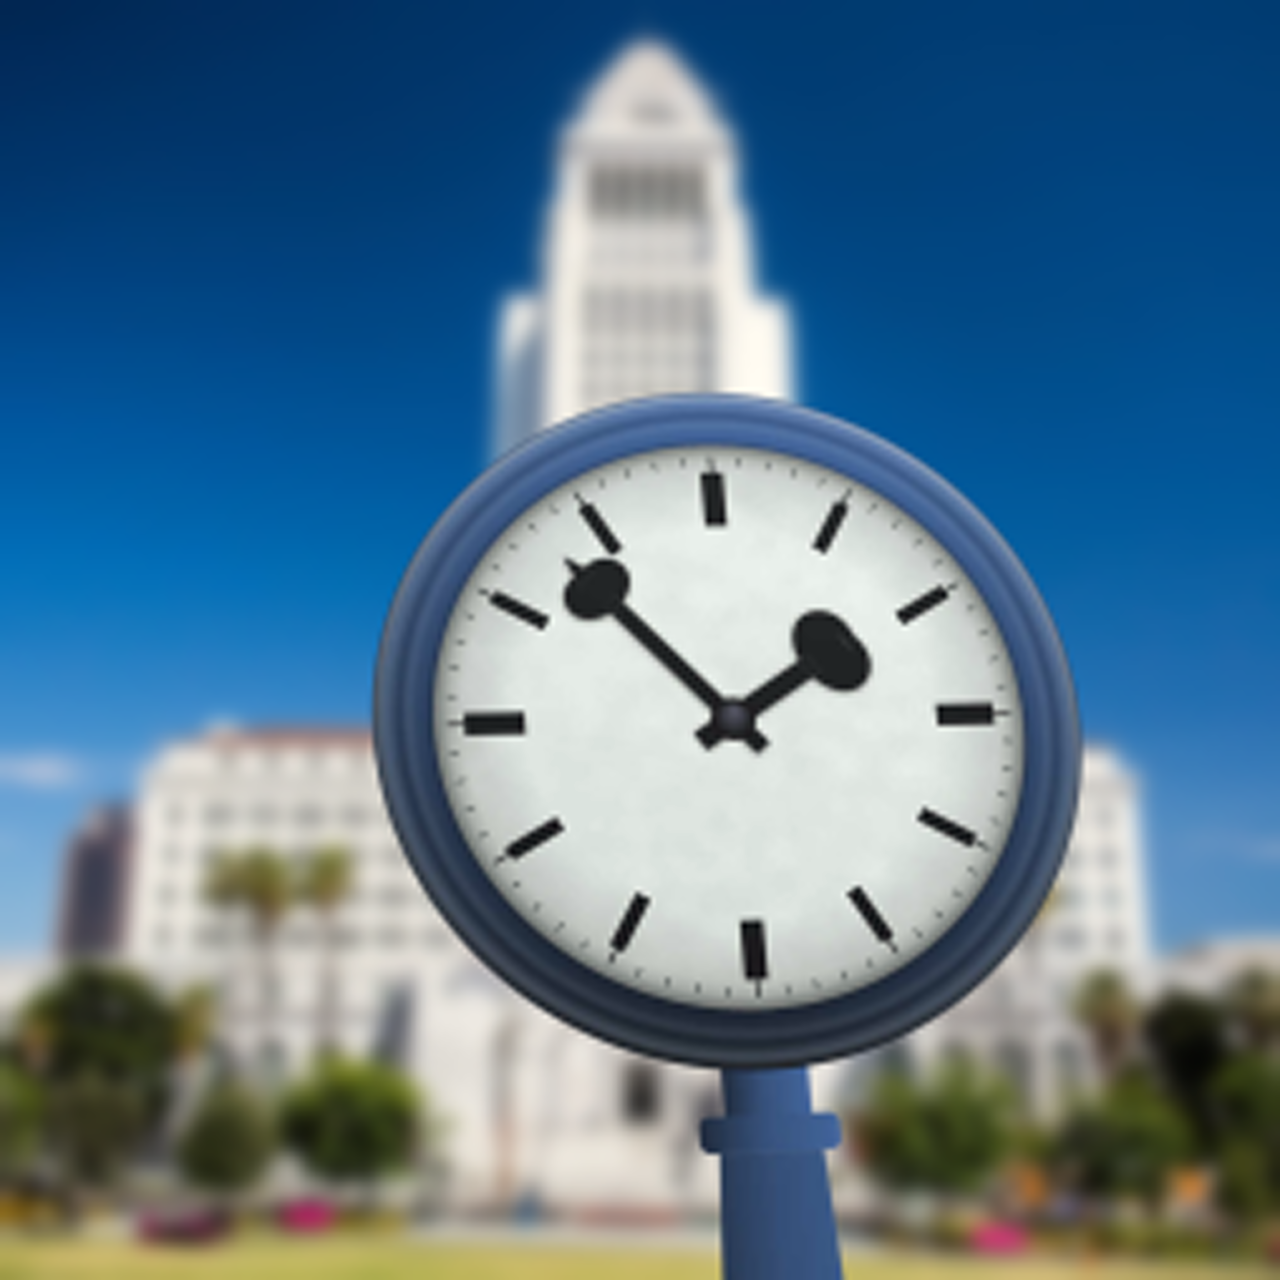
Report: 1 h 53 min
